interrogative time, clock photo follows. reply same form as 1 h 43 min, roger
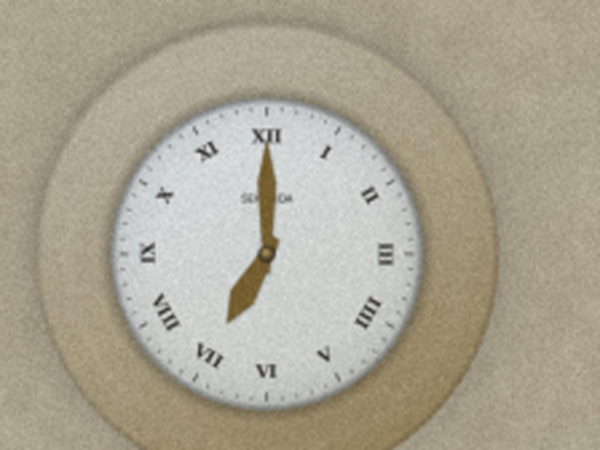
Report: 7 h 00 min
